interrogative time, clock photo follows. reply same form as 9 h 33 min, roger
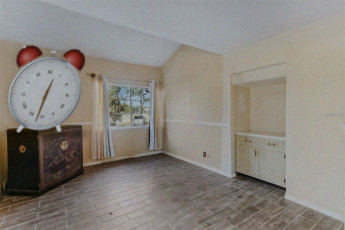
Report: 12 h 32 min
